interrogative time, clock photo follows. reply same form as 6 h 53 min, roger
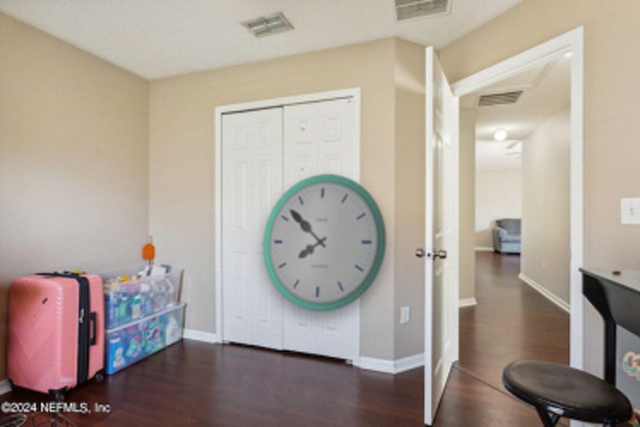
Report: 7 h 52 min
